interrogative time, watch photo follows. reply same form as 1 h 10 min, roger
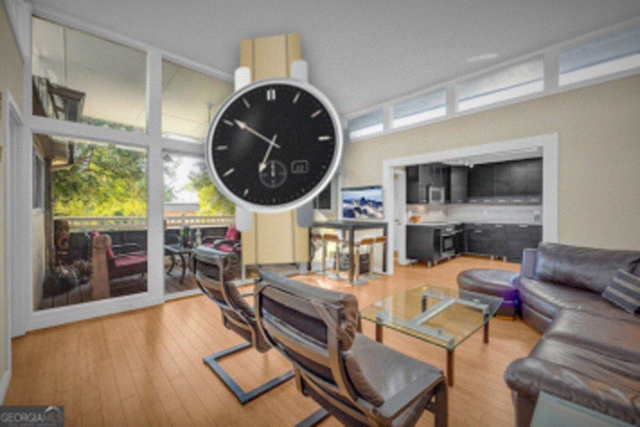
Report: 6 h 51 min
